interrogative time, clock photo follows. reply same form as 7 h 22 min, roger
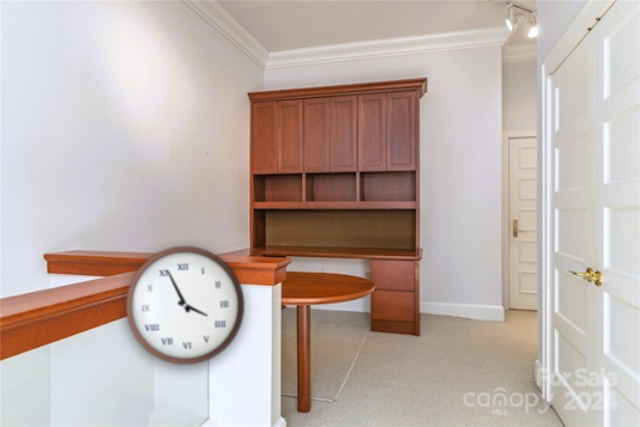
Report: 3 h 56 min
